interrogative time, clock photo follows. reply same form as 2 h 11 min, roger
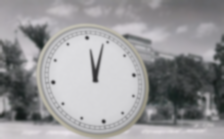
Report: 12 h 04 min
